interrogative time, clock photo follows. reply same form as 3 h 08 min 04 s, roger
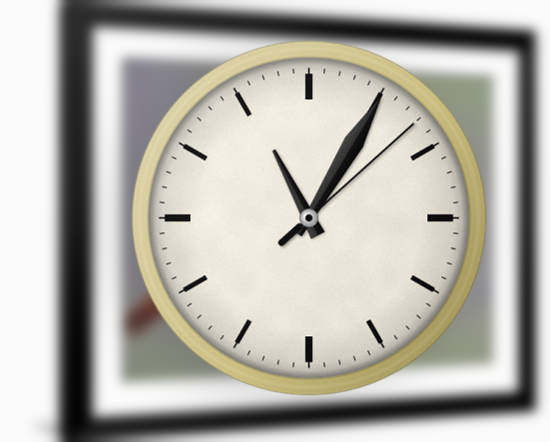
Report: 11 h 05 min 08 s
